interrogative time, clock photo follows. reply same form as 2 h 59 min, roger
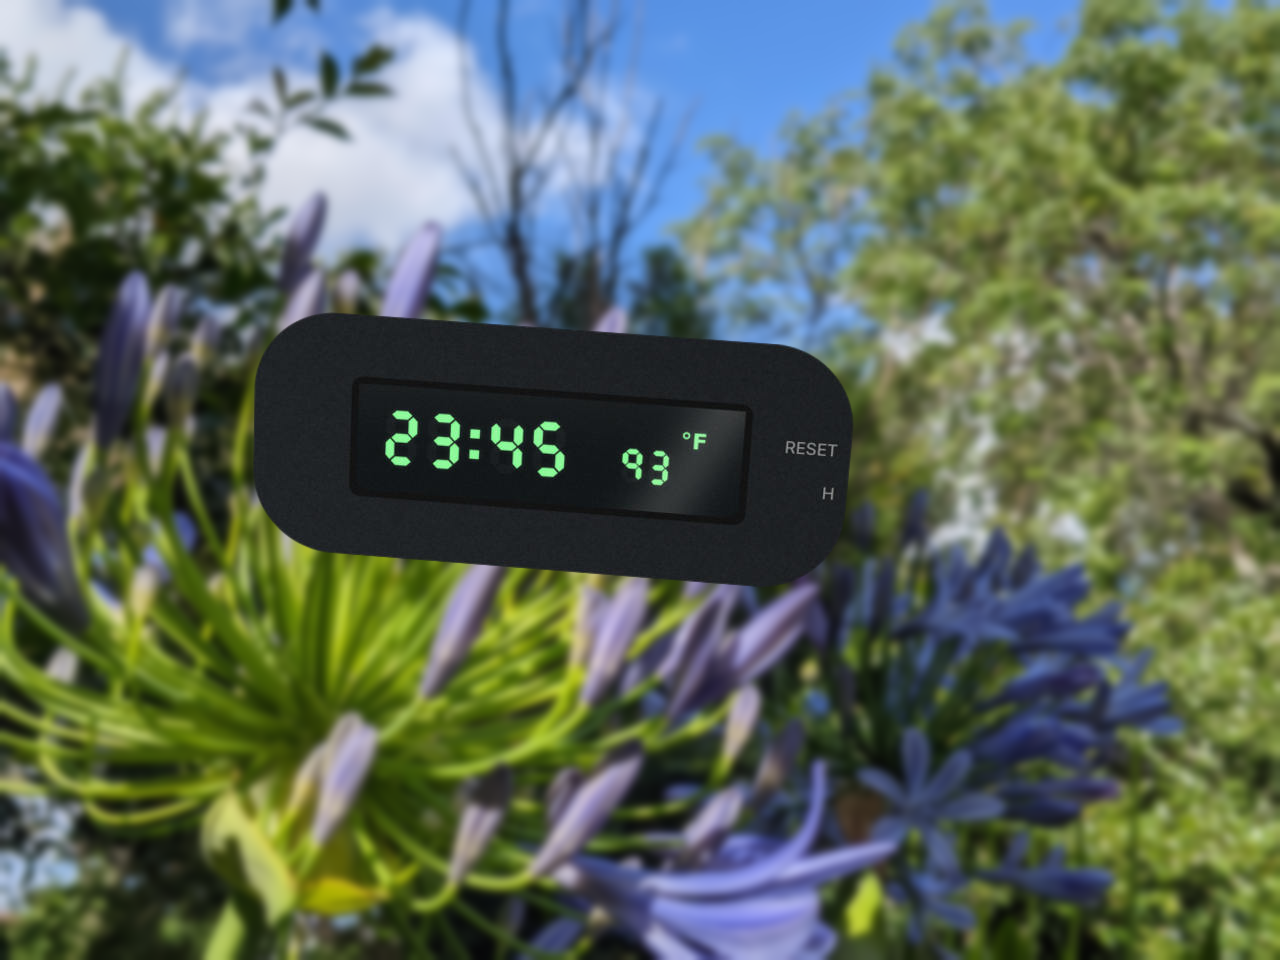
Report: 23 h 45 min
